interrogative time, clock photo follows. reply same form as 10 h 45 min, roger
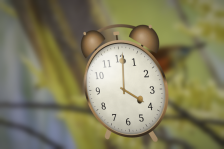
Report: 4 h 01 min
